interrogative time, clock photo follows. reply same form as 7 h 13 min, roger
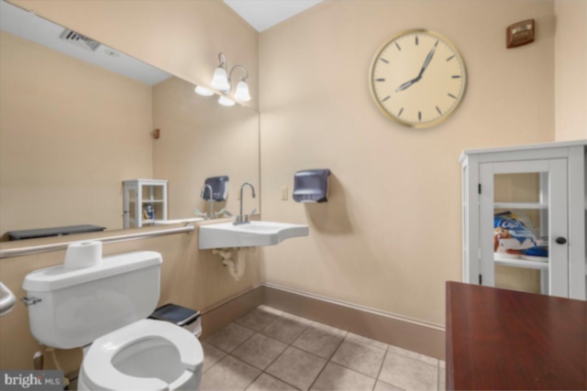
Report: 8 h 05 min
